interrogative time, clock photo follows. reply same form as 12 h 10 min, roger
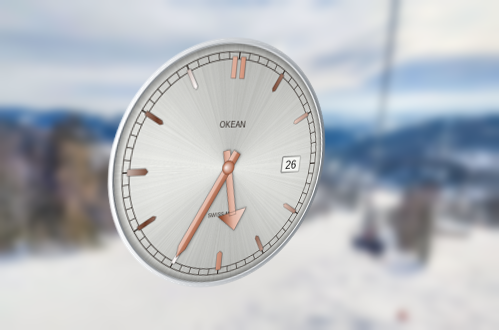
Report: 5 h 35 min
